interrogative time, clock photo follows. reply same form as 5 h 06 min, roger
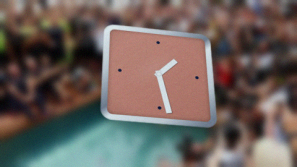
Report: 1 h 28 min
